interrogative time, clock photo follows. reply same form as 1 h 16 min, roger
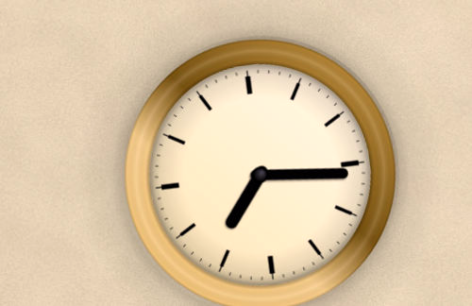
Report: 7 h 16 min
